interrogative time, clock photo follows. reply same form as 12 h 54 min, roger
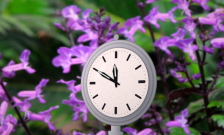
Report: 11 h 50 min
